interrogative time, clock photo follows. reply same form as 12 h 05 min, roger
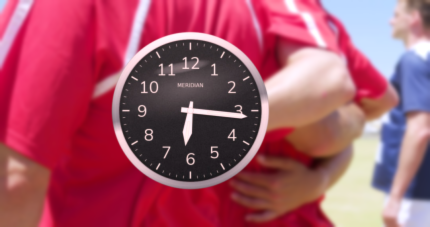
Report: 6 h 16 min
